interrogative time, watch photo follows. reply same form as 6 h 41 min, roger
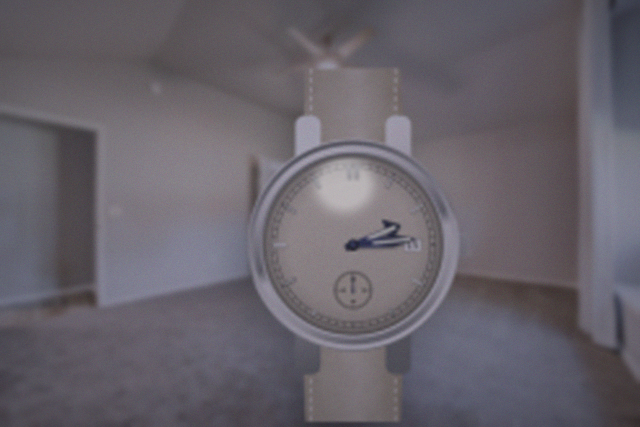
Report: 2 h 14 min
